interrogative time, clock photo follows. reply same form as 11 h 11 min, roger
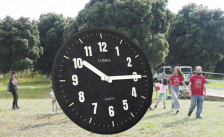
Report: 10 h 15 min
